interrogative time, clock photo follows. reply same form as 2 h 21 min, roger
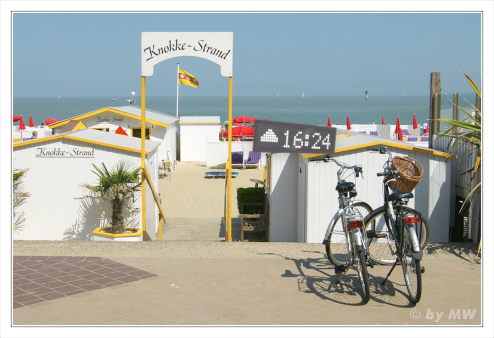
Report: 16 h 24 min
